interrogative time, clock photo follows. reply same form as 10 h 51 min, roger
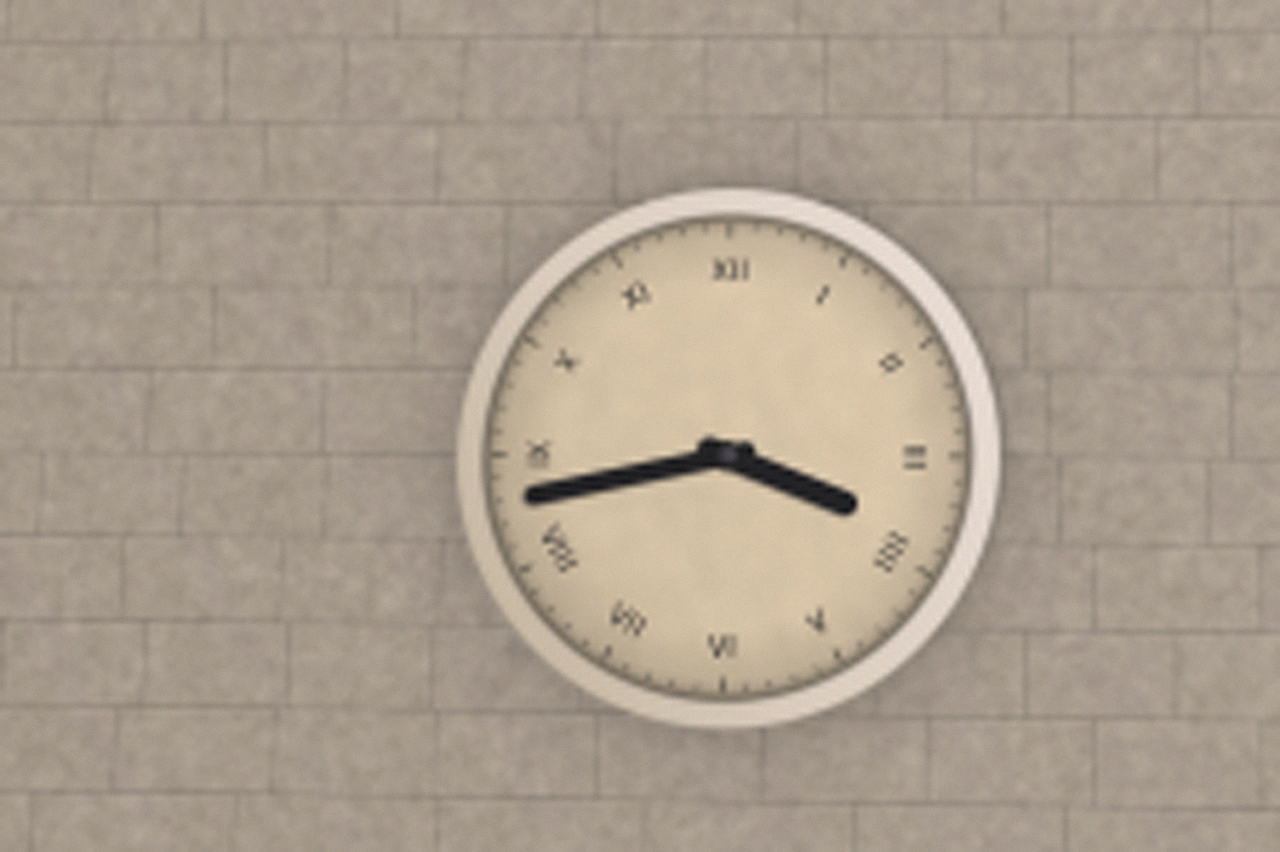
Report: 3 h 43 min
